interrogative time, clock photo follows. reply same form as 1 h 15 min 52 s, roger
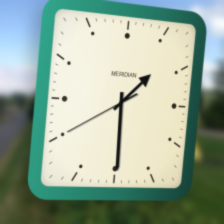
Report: 1 h 29 min 40 s
